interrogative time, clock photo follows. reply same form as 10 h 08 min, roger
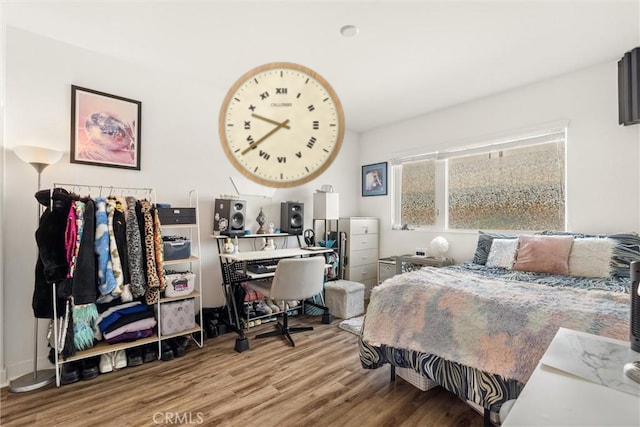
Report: 9 h 39 min
